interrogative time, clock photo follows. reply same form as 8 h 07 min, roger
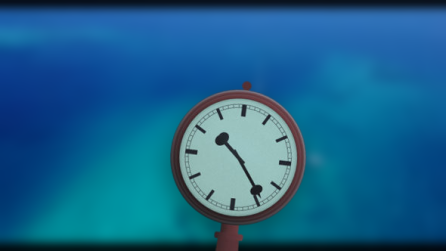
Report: 10 h 24 min
